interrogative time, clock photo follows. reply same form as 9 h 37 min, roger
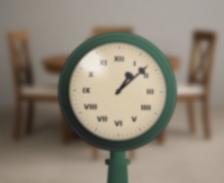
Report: 1 h 08 min
